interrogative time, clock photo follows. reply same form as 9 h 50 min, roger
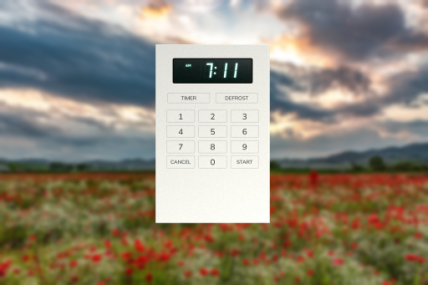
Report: 7 h 11 min
